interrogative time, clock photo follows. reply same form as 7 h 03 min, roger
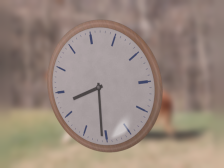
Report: 8 h 31 min
